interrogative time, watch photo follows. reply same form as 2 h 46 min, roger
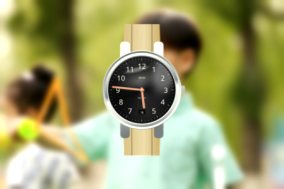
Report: 5 h 46 min
